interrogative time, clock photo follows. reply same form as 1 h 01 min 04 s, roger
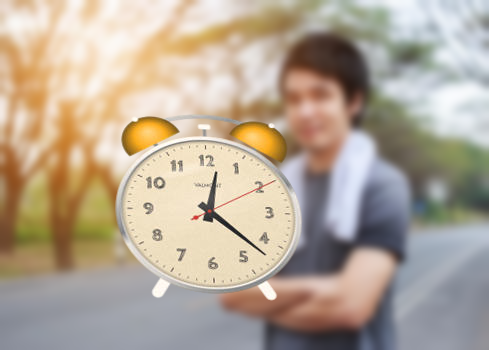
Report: 12 h 22 min 10 s
